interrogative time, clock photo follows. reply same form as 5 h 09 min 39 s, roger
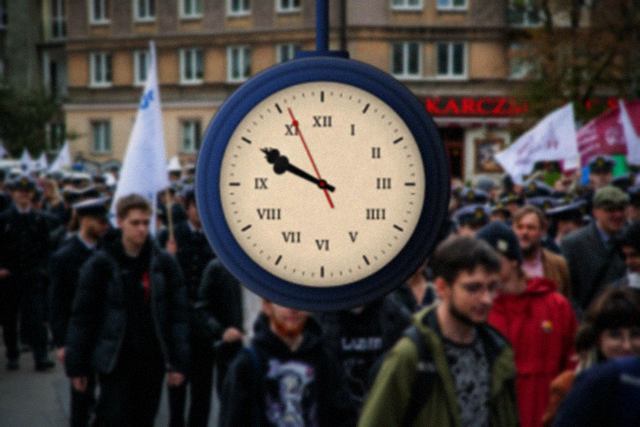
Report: 9 h 49 min 56 s
